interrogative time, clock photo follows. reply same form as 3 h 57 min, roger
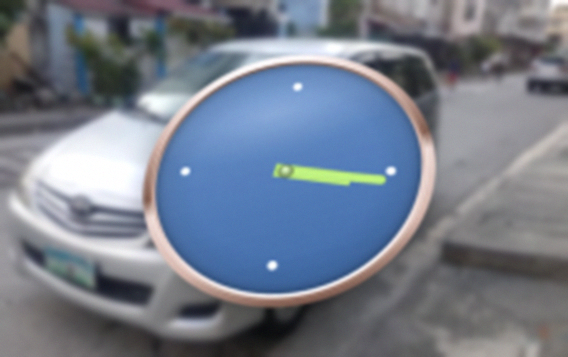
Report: 3 h 16 min
